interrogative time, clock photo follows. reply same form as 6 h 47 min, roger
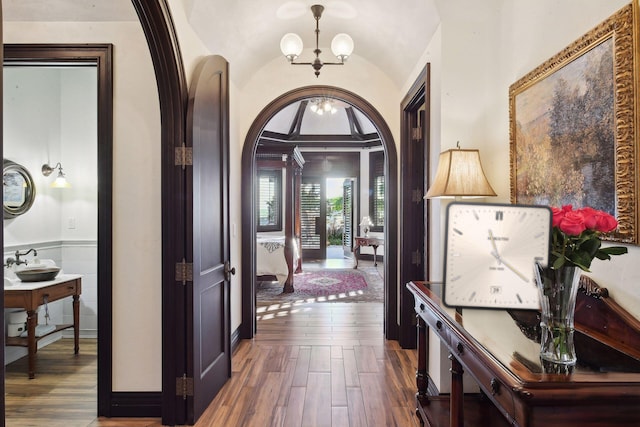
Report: 11 h 21 min
